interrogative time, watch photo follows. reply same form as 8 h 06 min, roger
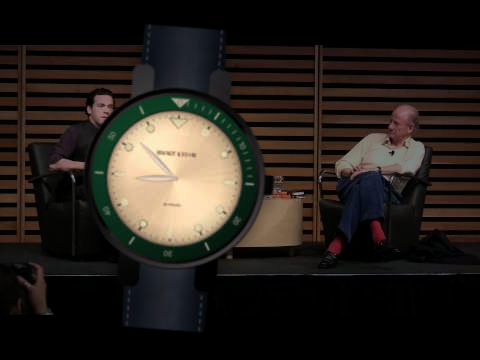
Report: 8 h 52 min
